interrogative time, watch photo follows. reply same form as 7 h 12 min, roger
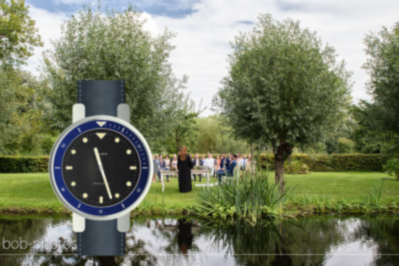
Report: 11 h 27 min
